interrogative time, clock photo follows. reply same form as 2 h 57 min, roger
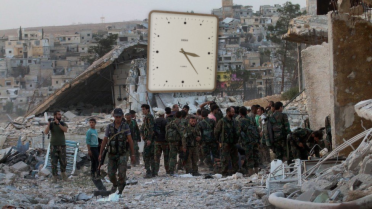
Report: 3 h 24 min
